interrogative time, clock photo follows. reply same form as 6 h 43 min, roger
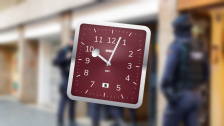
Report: 10 h 03 min
